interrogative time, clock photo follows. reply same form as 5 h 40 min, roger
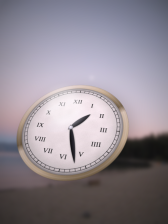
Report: 1 h 27 min
